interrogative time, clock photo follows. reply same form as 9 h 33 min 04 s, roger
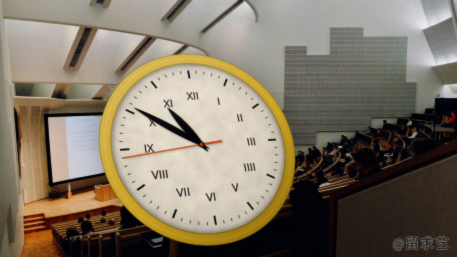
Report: 10 h 50 min 44 s
